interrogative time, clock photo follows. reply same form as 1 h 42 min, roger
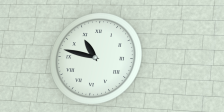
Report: 10 h 47 min
